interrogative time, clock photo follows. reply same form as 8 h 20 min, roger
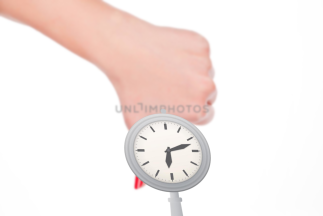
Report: 6 h 12 min
